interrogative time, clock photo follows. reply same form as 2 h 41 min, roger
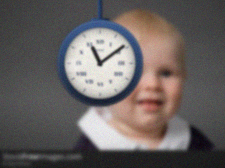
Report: 11 h 09 min
